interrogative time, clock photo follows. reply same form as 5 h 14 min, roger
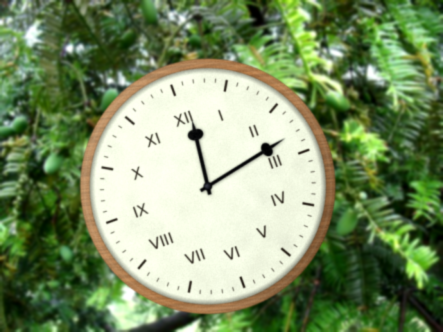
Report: 12 h 13 min
